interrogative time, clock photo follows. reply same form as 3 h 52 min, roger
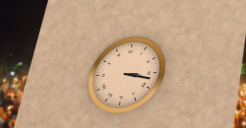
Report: 3 h 17 min
